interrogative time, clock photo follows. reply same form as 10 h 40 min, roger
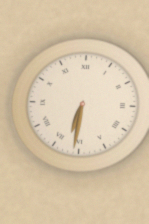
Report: 6 h 31 min
